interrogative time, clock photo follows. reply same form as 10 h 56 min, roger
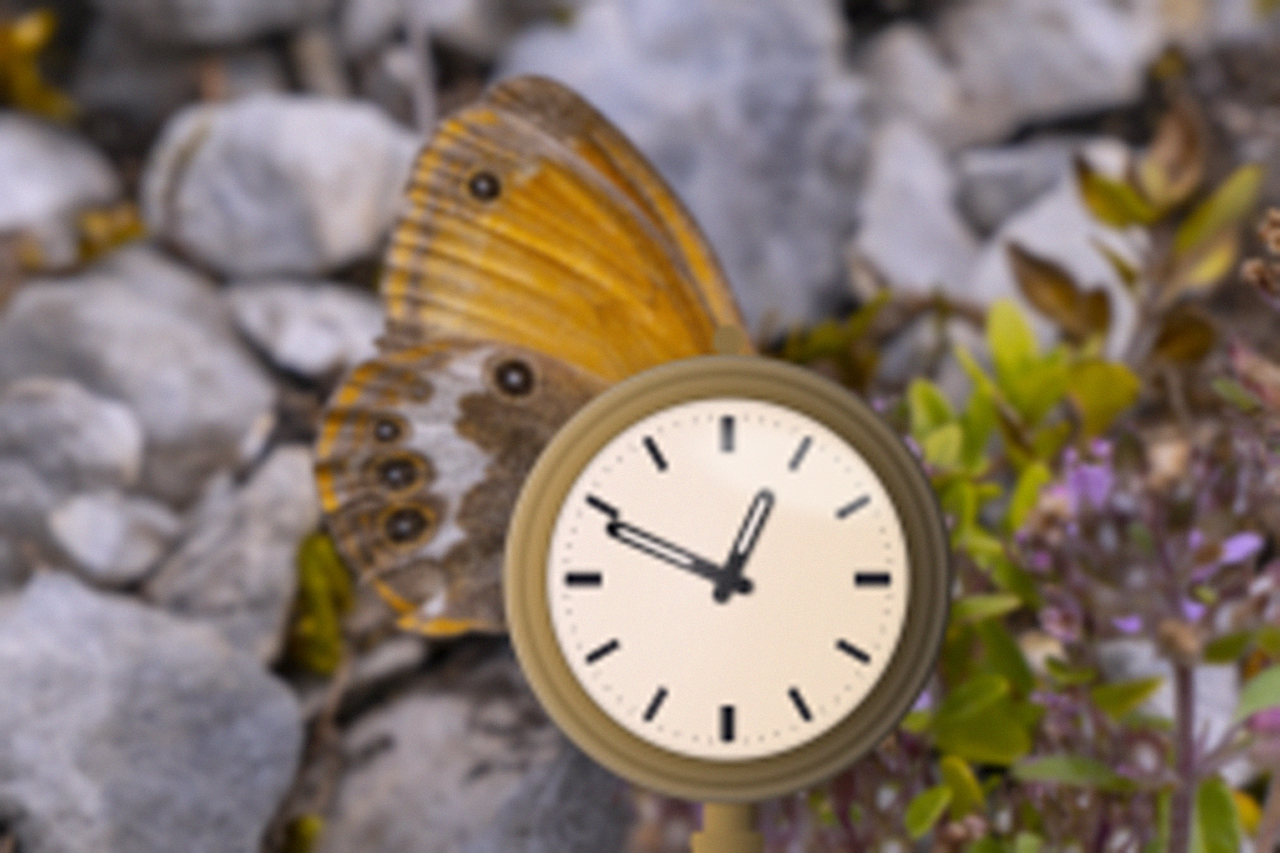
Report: 12 h 49 min
